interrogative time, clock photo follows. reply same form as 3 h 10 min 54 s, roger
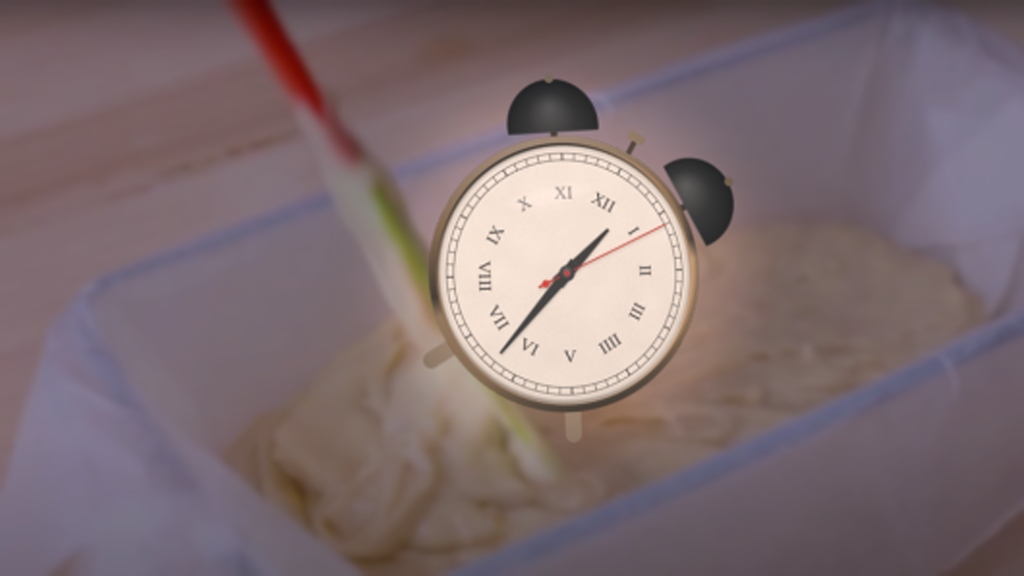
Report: 12 h 32 min 06 s
